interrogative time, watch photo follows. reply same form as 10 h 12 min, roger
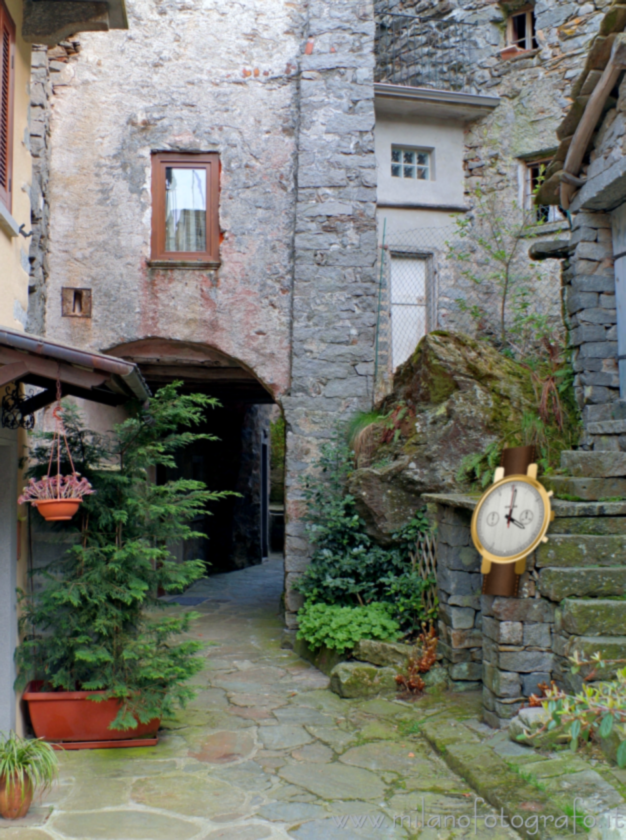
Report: 4 h 01 min
